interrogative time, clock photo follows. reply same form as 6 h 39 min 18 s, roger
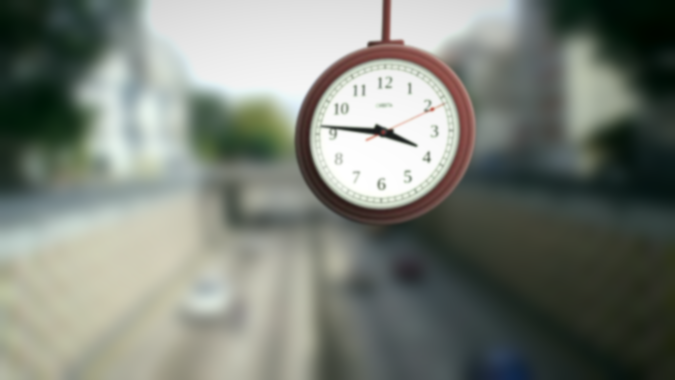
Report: 3 h 46 min 11 s
